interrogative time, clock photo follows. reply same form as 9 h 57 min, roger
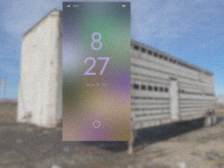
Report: 8 h 27 min
